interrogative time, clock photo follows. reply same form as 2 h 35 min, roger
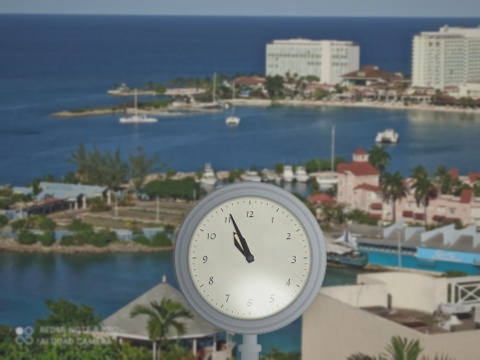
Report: 10 h 56 min
